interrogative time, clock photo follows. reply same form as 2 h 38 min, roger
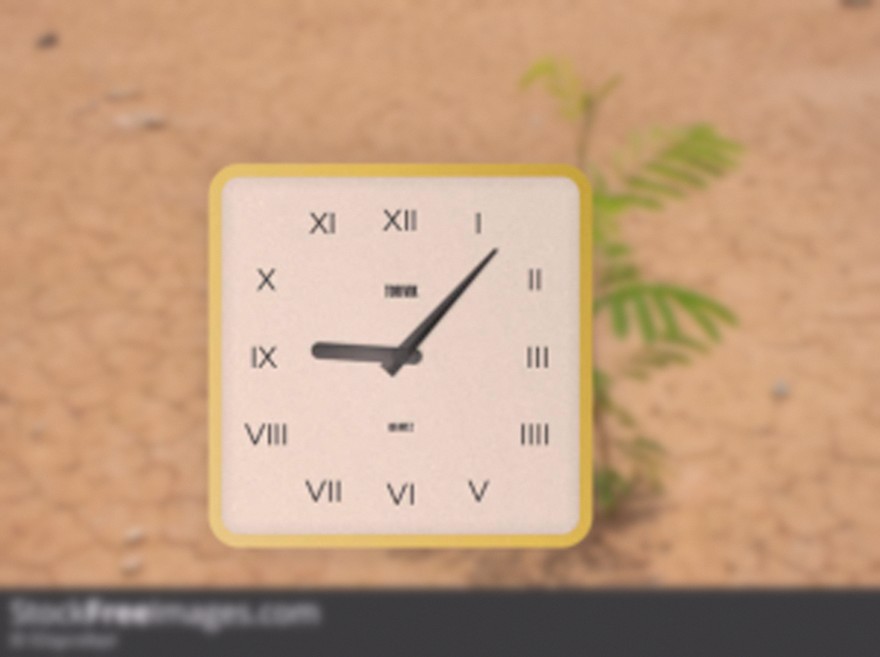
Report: 9 h 07 min
